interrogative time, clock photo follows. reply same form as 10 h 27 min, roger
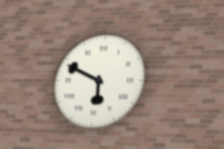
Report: 5 h 49 min
